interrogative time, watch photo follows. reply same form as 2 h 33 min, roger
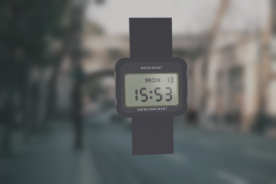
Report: 15 h 53 min
